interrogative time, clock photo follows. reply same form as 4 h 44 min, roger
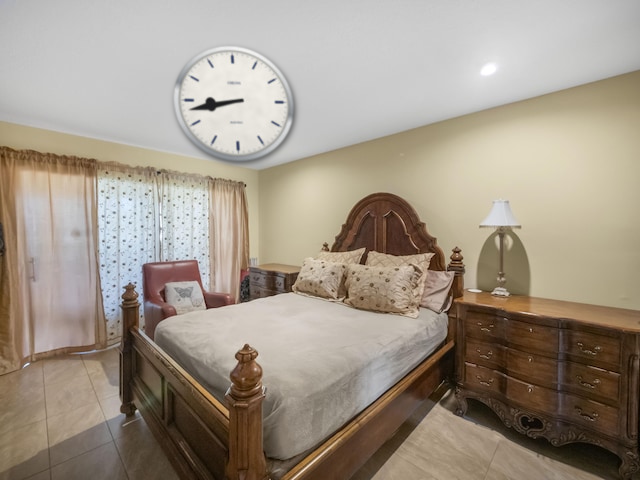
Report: 8 h 43 min
